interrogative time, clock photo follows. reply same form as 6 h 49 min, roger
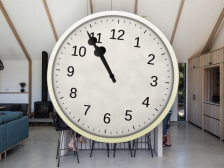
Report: 10 h 54 min
